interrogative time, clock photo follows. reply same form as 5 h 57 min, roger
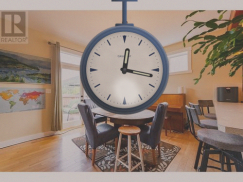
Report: 12 h 17 min
